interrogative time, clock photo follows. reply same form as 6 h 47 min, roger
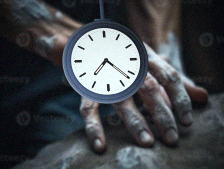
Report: 7 h 22 min
